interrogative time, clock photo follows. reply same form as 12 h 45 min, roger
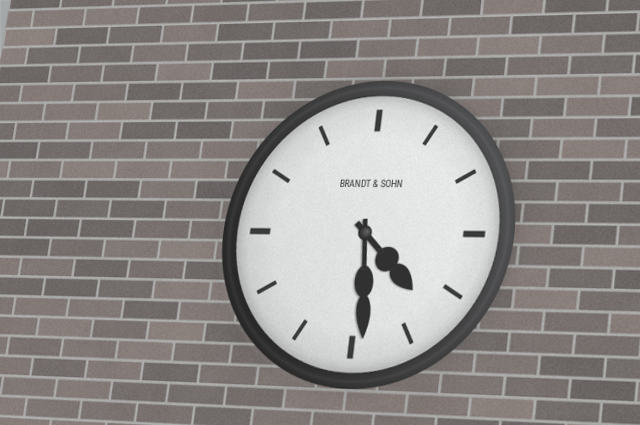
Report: 4 h 29 min
